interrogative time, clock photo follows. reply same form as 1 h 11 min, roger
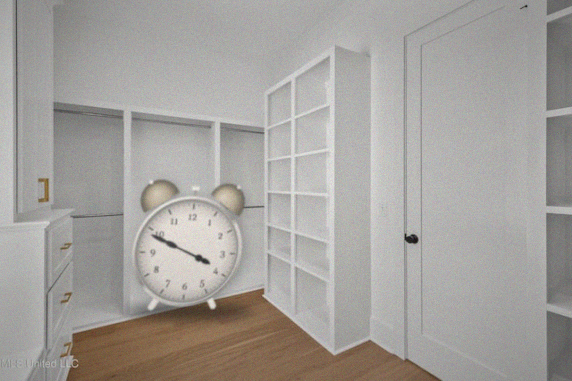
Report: 3 h 49 min
